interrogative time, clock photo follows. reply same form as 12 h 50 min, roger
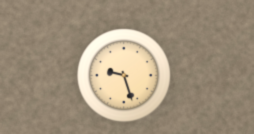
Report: 9 h 27 min
